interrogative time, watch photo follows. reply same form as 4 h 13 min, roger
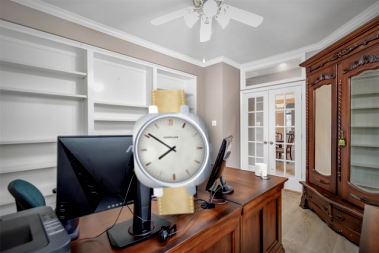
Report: 7 h 51 min
